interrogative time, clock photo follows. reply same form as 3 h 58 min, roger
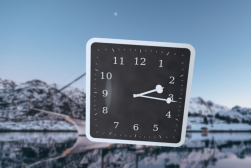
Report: 2 h 16 min
